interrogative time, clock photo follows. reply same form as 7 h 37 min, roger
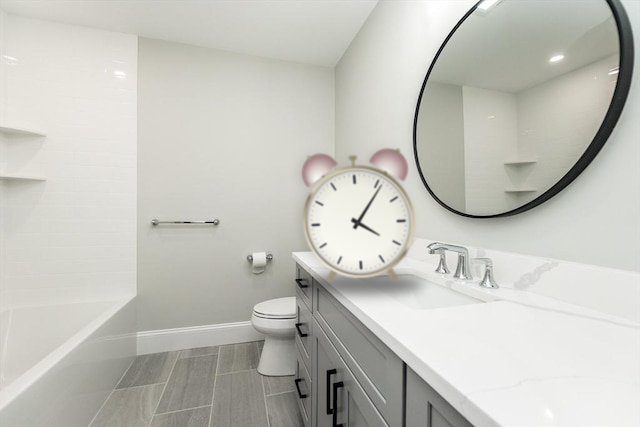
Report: 4 h 06 min
